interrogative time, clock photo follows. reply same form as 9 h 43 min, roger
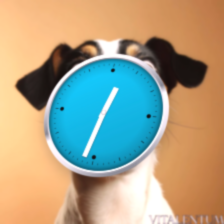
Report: 12 h 32 min
